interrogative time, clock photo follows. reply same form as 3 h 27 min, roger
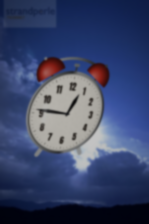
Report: 12 h 46 min
